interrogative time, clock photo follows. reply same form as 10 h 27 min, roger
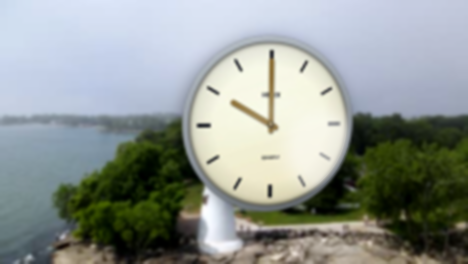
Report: 10 h 00 min
